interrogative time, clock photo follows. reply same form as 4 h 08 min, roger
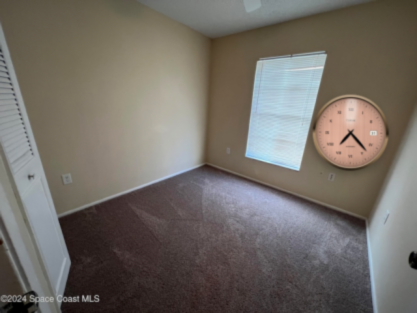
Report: 7 h 23 min
